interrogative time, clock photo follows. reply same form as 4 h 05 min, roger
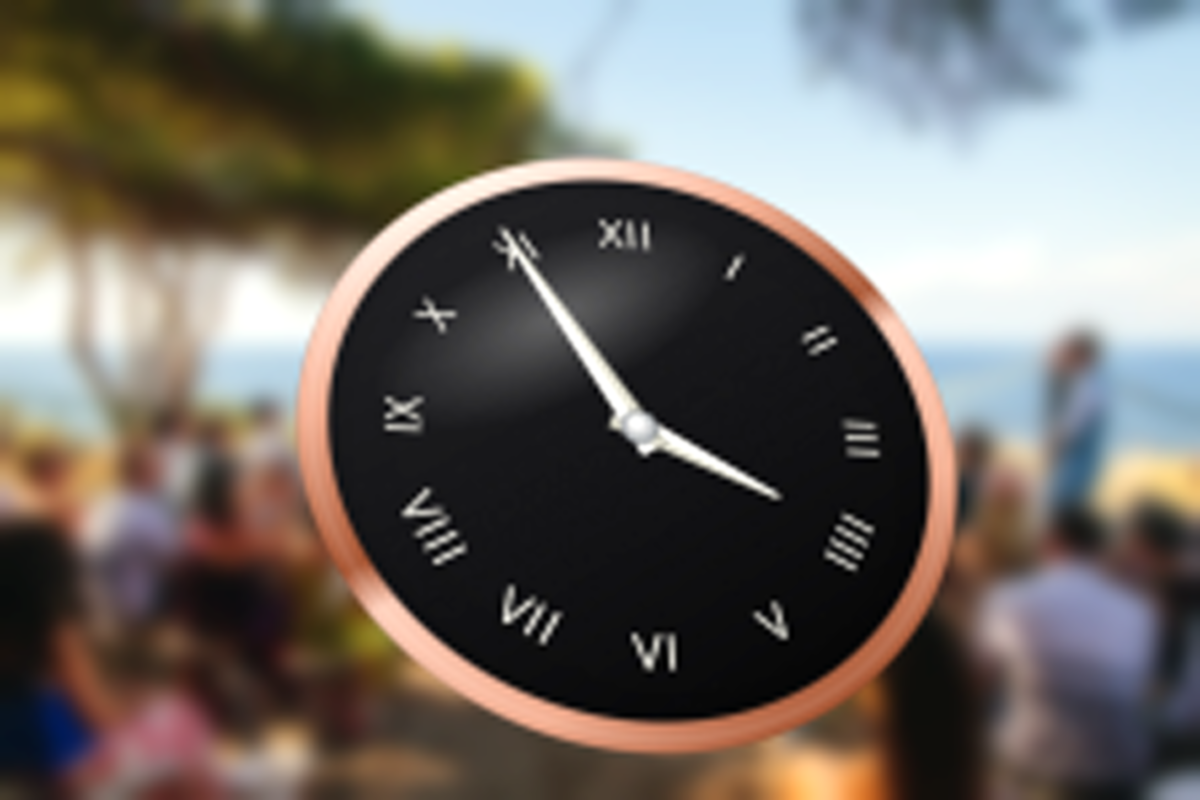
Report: 3 h 55 min
